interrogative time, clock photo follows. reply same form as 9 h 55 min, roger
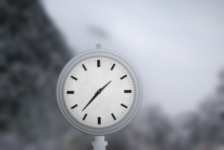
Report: 1 h 37 min
